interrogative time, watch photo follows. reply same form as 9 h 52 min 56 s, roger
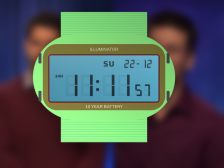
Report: 11 h 11 min 57 s
